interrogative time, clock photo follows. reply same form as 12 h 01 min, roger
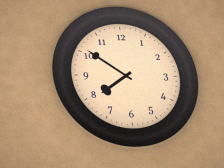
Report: 7 h 51 min
